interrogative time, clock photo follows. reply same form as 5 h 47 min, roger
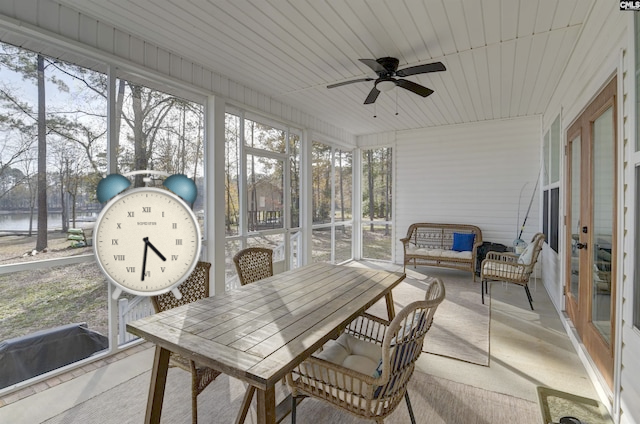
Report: 4 h 31 min
